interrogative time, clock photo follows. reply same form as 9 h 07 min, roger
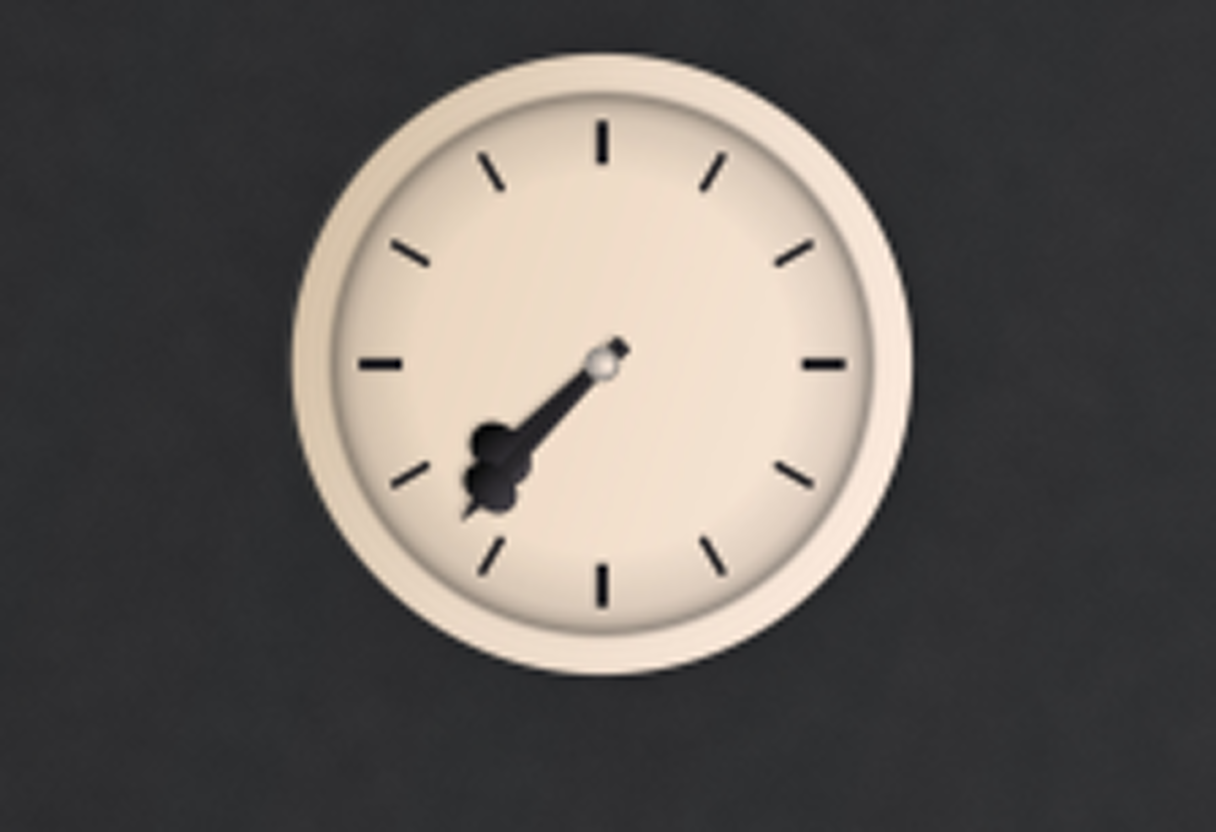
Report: 7 h 37 min
